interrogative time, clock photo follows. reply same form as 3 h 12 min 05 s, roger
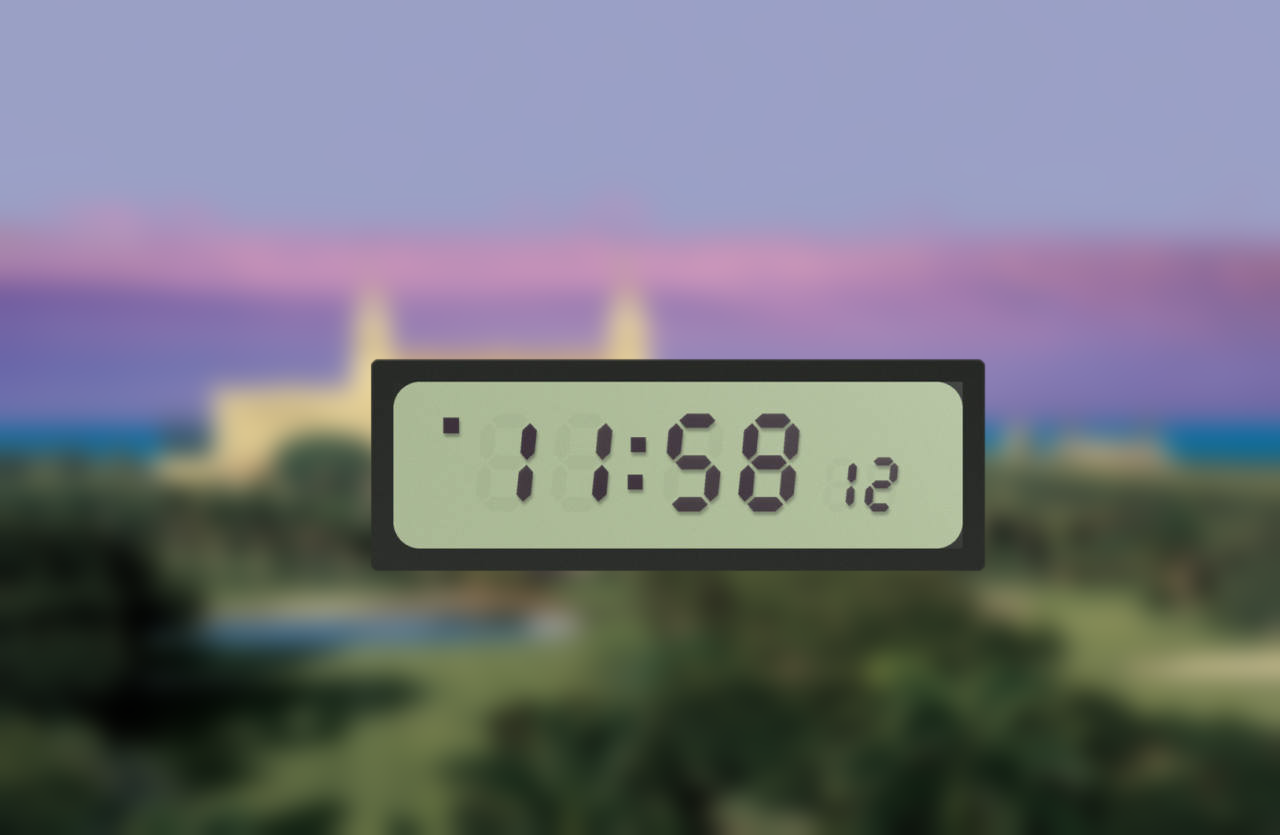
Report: 11 h 58 min 12 s
